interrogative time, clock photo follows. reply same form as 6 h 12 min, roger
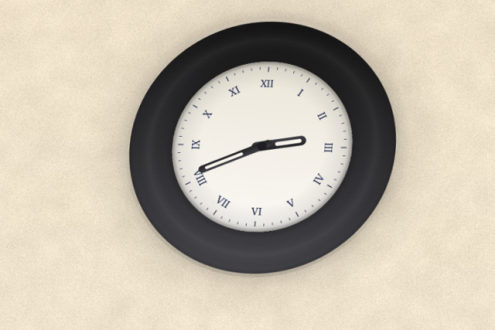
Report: 2 h 41 min
